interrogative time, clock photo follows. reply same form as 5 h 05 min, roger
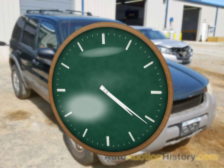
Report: 4 h 21 min
